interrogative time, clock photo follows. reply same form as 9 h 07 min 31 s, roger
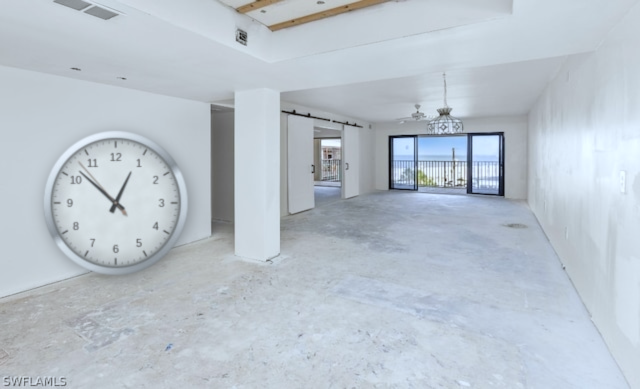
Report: 12 h 51 min 53 s
